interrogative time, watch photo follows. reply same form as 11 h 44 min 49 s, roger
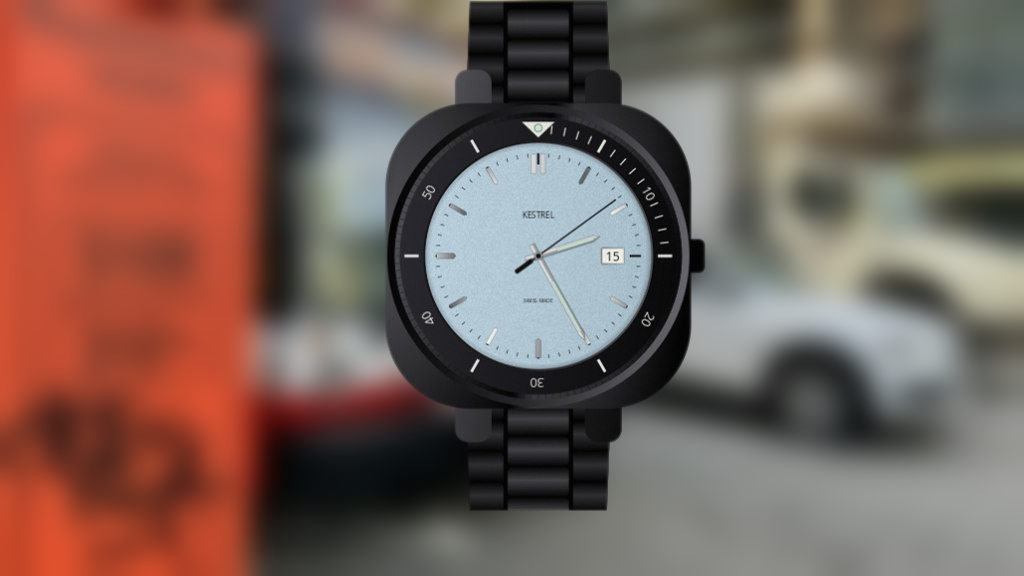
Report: 2 h 25 min 09 s
